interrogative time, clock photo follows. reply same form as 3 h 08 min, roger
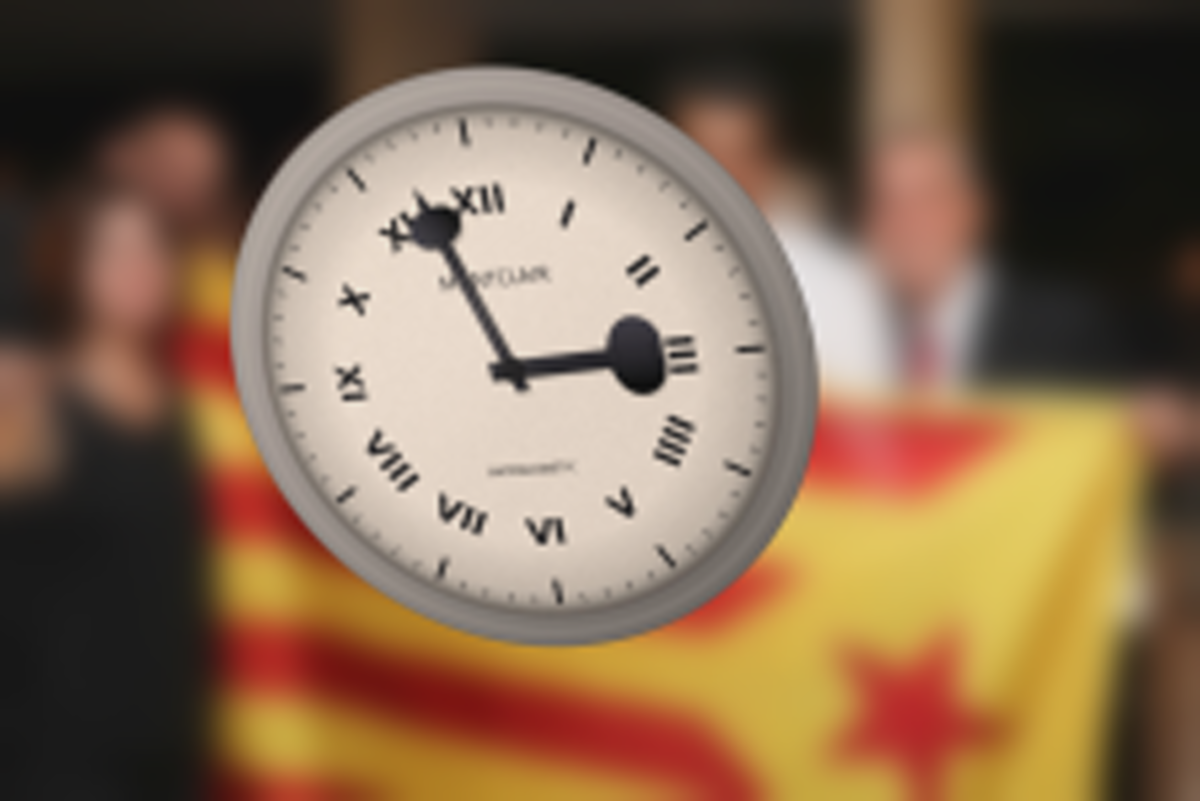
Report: 2 h 57 min
